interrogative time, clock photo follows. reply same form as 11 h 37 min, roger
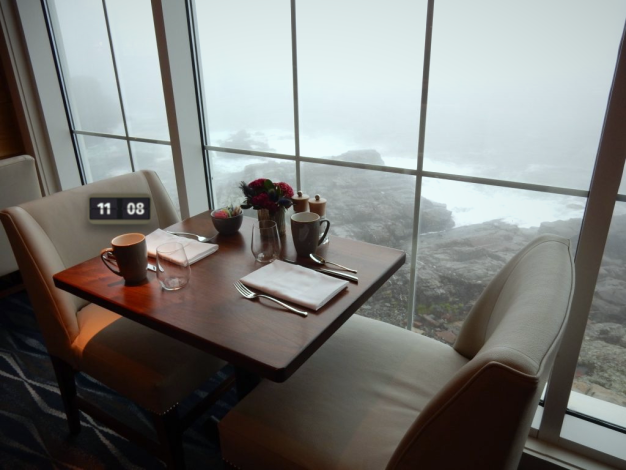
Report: 11 h 08 min
